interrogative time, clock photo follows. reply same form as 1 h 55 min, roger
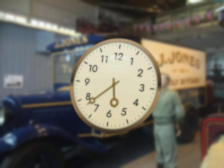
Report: 5 h 38 min
